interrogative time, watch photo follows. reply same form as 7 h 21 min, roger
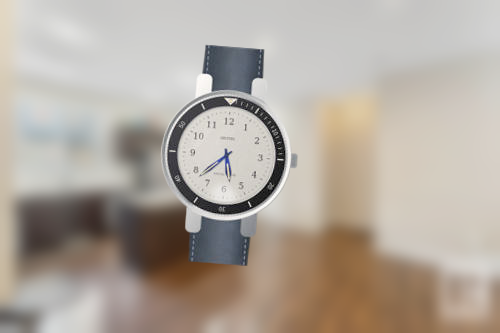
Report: 5 h 38 min
